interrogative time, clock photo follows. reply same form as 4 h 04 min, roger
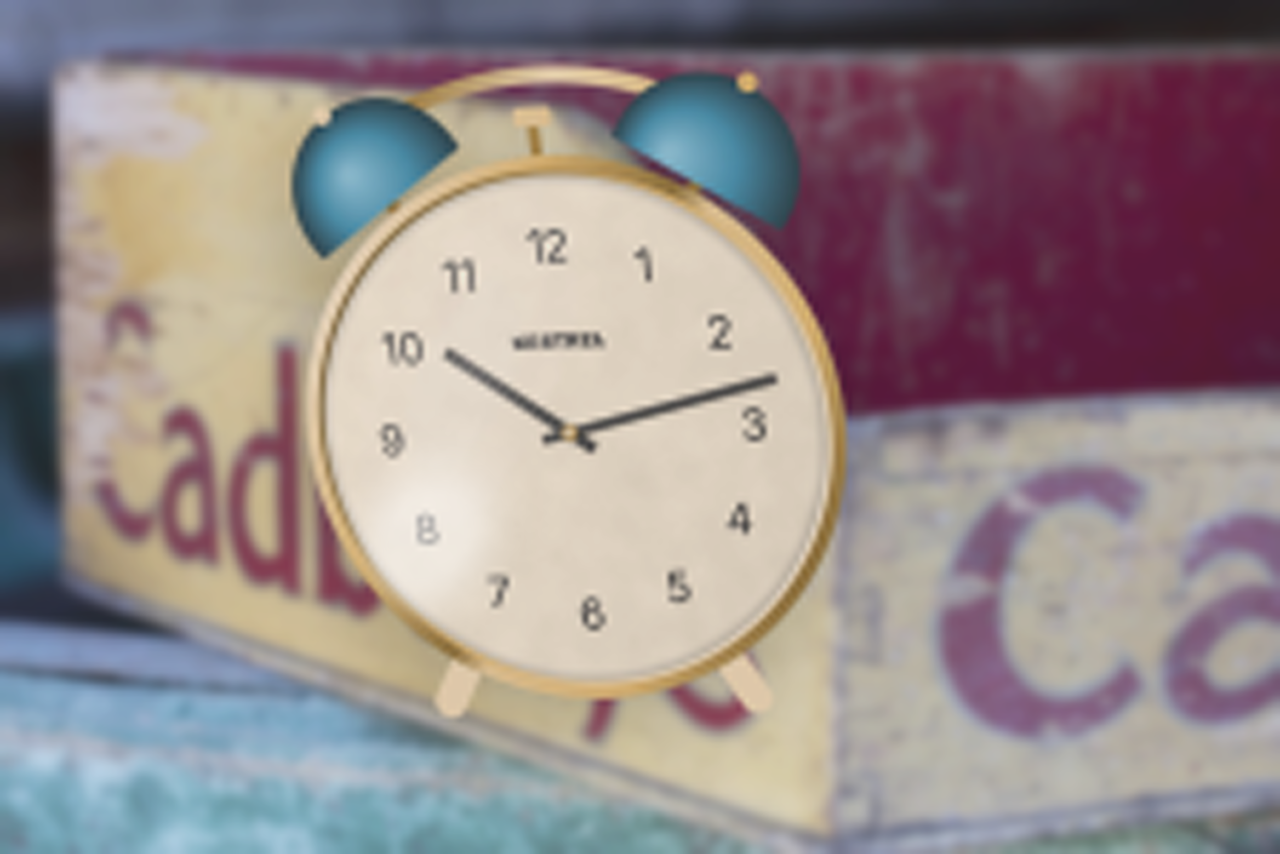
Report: 10 h 13 min
